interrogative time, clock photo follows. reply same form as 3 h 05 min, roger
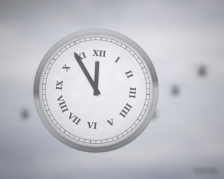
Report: 11 h 54 min
